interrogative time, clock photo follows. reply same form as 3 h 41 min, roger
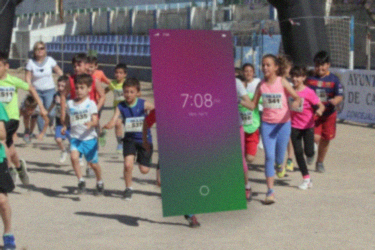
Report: 7 h 08 min
